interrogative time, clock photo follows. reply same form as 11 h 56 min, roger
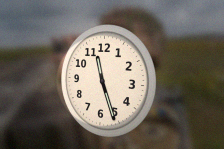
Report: 11 h 26 min
